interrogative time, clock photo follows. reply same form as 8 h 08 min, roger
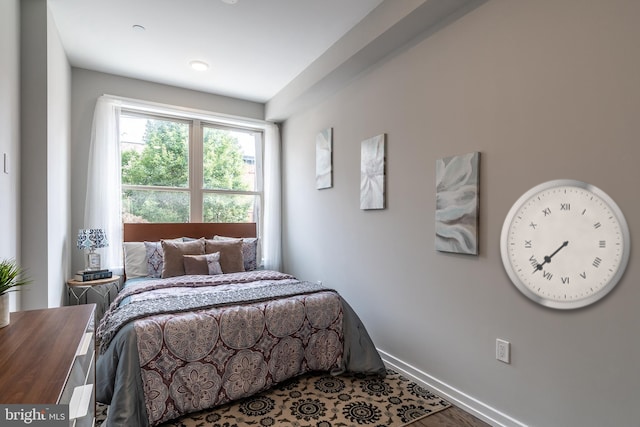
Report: 7 h 38 min
